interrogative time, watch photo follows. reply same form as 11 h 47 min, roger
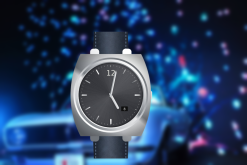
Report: 5 h 02 min
